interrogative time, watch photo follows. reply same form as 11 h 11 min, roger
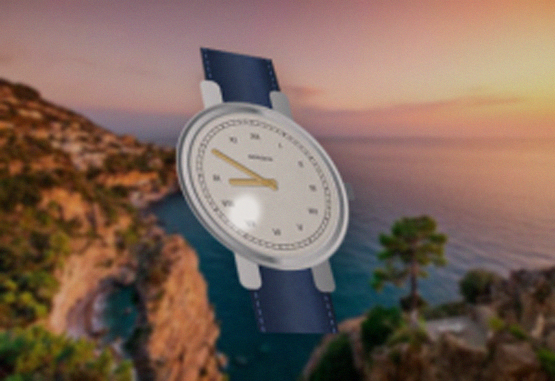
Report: 8 h 50 min
